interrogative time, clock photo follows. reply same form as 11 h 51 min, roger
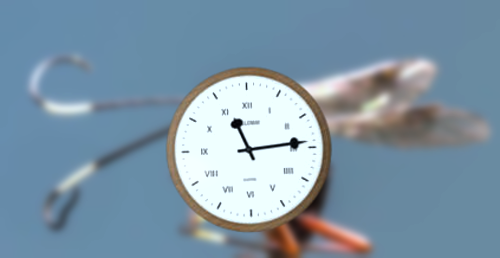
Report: 11 h 14 min
